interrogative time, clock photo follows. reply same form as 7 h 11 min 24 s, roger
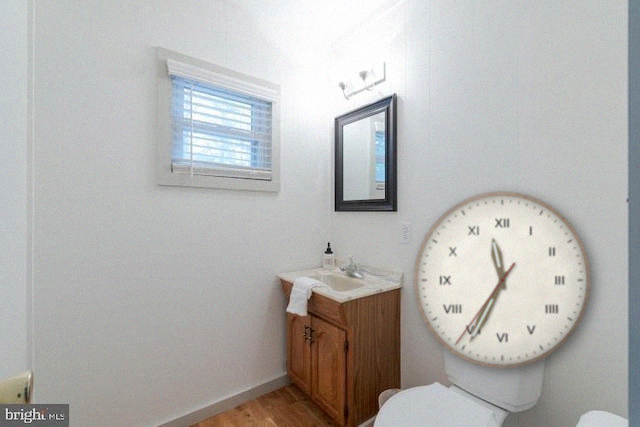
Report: 11 h 34 min 36 s
